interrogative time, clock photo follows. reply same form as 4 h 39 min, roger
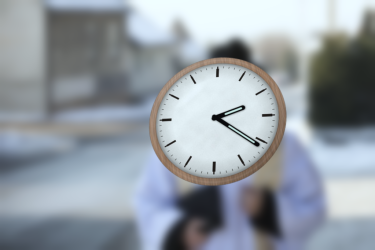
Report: 2 h 21 min
